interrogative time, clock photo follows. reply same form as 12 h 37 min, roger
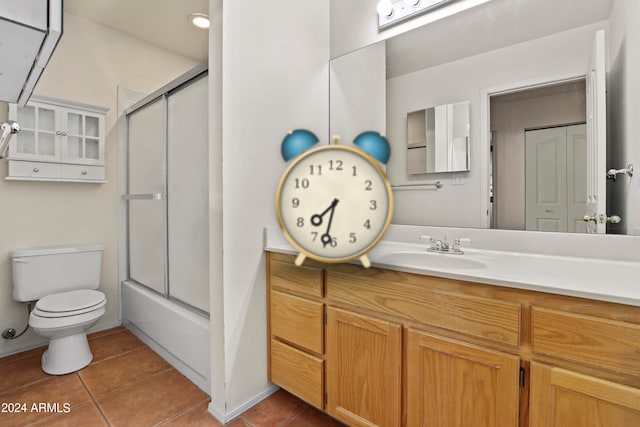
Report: 7 h 32 min
